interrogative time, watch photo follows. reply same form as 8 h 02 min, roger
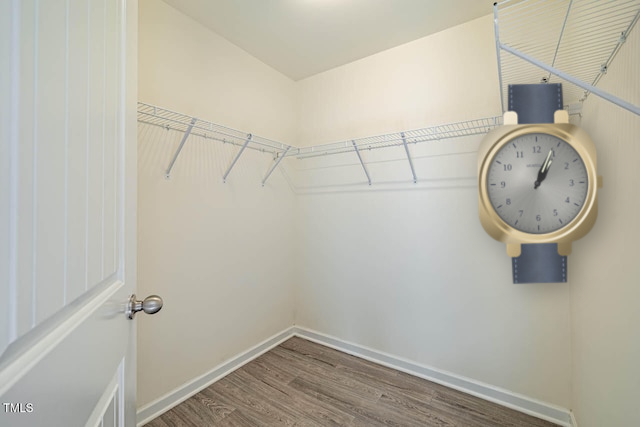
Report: 1 h 04 min
